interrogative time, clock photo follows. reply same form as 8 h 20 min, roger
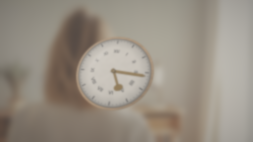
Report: 5 h 16 min
